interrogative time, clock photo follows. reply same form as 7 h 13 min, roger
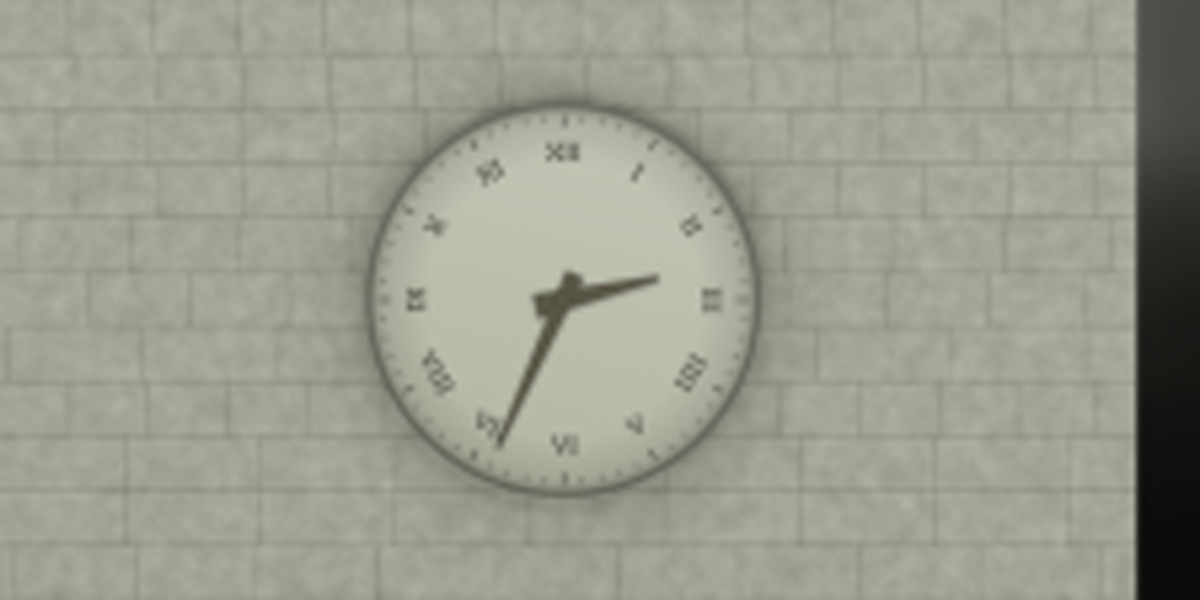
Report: 2 h 34 min
